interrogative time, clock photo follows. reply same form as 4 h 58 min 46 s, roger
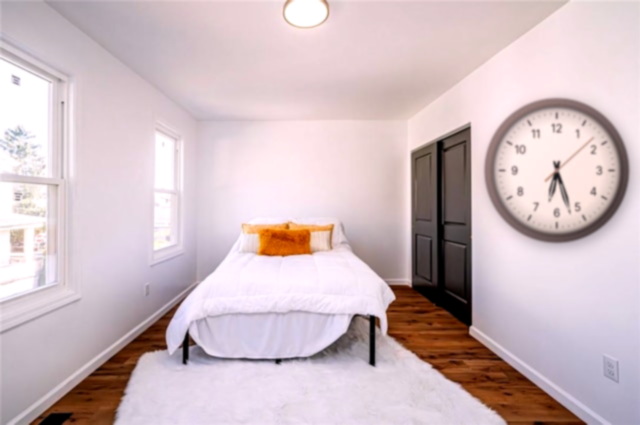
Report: 6 h 27 min 08 s
